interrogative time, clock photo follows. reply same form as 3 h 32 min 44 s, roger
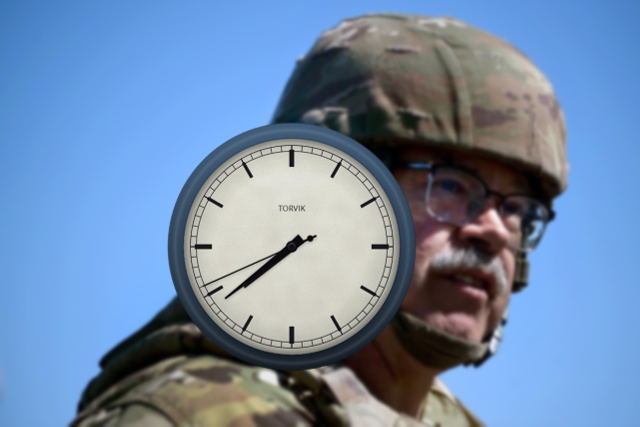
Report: 7 h 38 min 41 s
